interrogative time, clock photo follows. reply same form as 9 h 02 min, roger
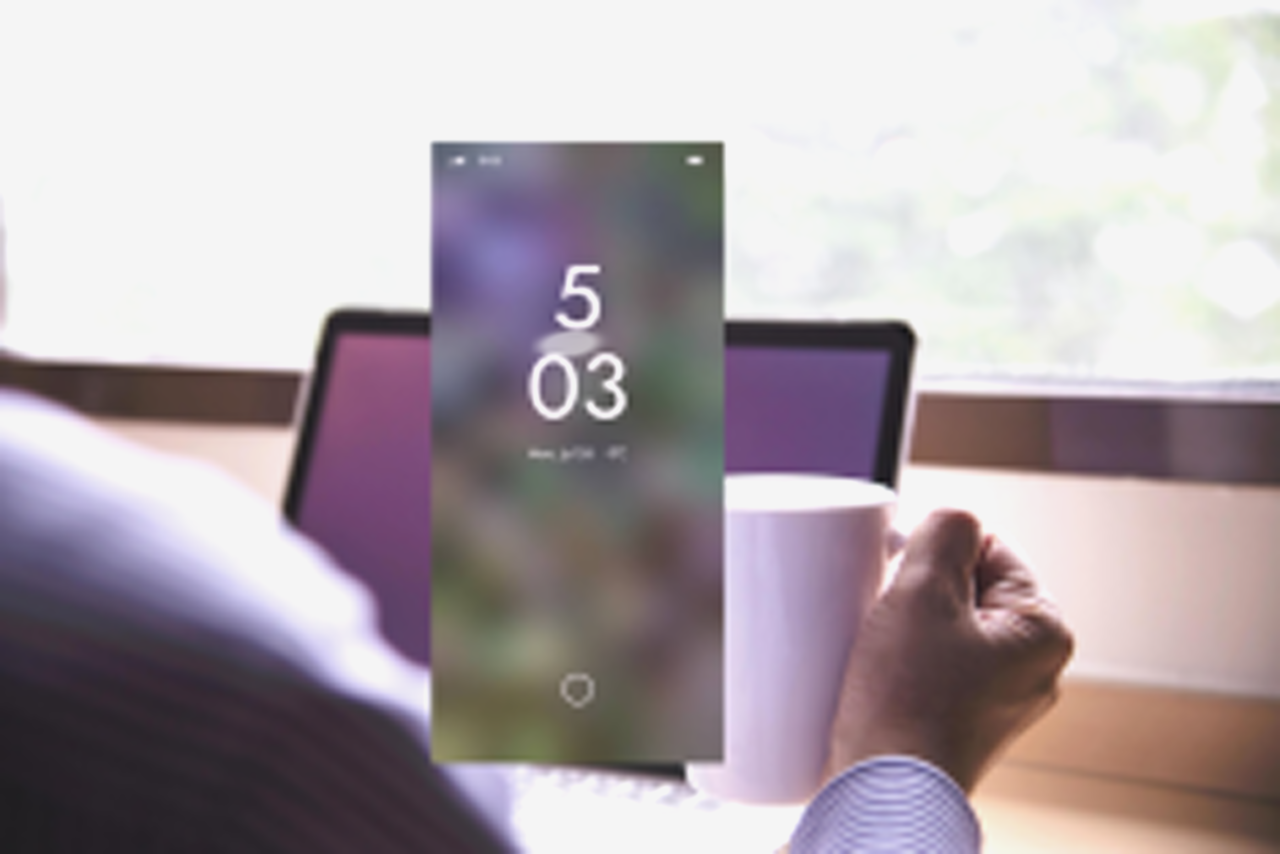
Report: 5 h 03 min
